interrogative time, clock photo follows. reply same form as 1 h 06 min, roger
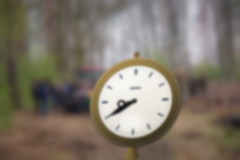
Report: 8 h 40 min
